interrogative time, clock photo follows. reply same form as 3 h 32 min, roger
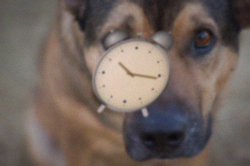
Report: 10 h 16 min
